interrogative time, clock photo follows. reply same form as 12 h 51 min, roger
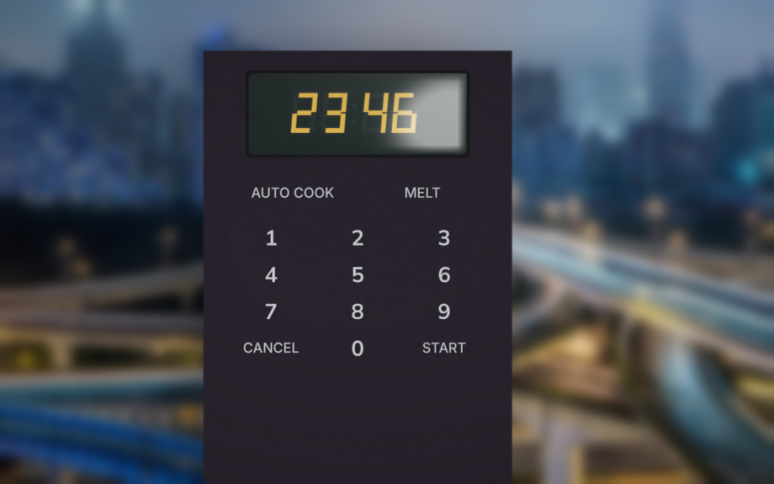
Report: 23 h 46 min
